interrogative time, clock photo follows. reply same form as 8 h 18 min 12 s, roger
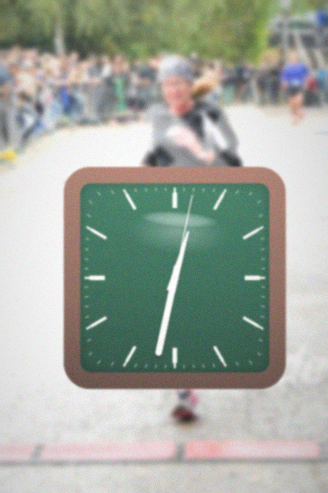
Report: 12 h 32 min 02 s
